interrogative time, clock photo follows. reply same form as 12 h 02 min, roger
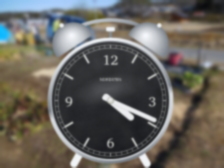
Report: 4 h 19 min
